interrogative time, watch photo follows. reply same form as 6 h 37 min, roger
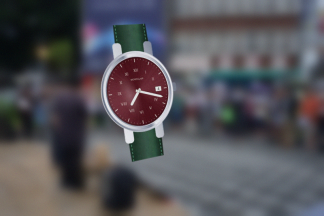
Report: 7 h 18 min
